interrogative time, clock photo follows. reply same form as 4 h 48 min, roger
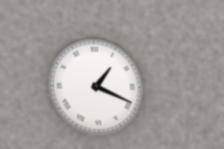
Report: 1 h 19 min
